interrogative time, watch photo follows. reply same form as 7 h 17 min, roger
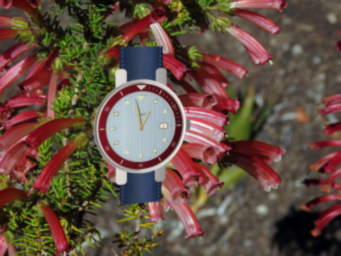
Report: 12 h 58 min
